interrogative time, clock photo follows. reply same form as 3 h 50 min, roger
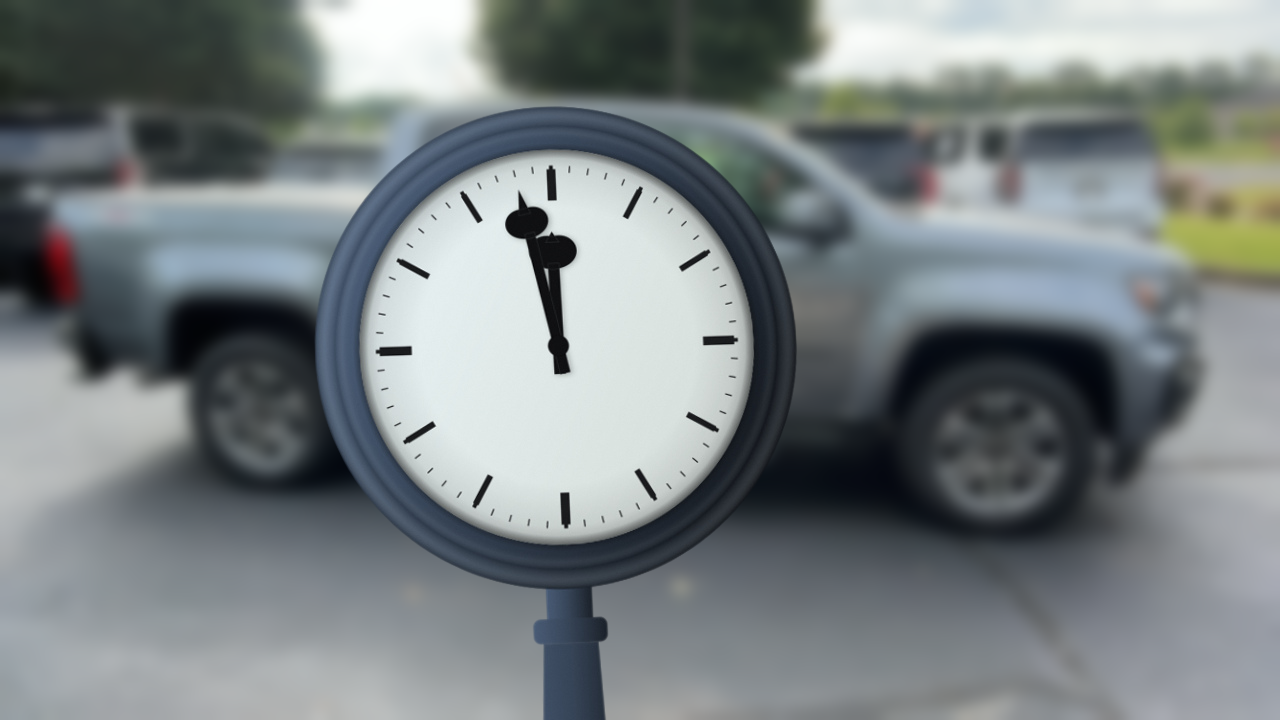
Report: 11 h 58 min
